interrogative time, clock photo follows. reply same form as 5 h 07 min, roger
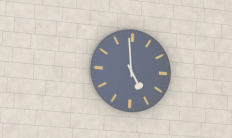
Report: 4 h 59 min
